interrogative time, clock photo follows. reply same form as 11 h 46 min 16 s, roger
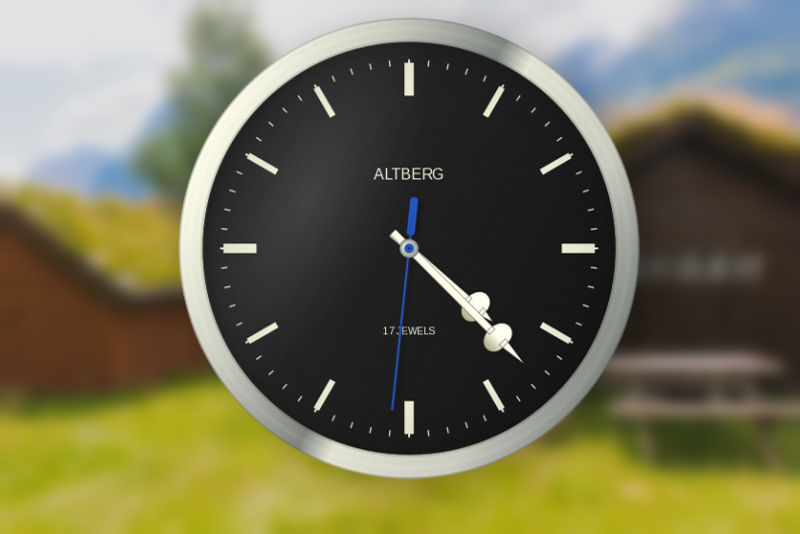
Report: 4 h 22 min 31 s
